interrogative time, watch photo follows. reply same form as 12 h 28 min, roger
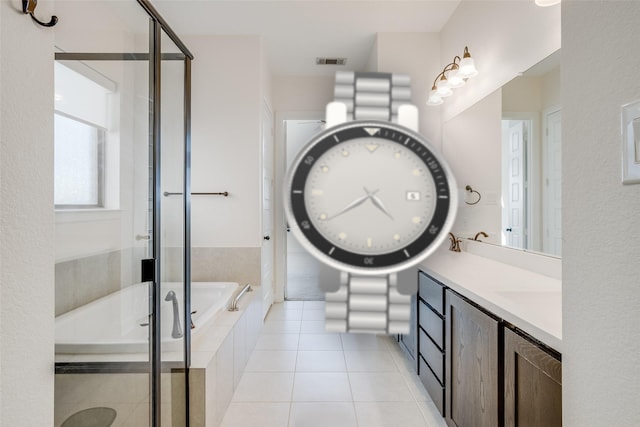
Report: 4 h 39 min
